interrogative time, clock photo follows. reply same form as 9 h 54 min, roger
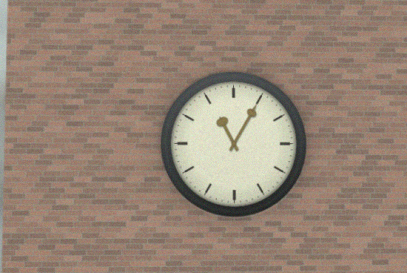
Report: 11 h 05 min
